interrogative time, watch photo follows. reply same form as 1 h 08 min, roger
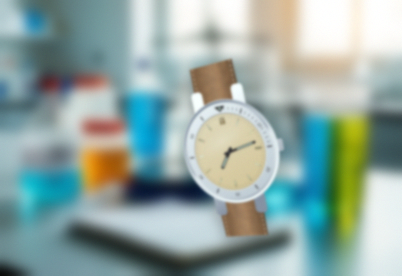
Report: 7 h 13 min
